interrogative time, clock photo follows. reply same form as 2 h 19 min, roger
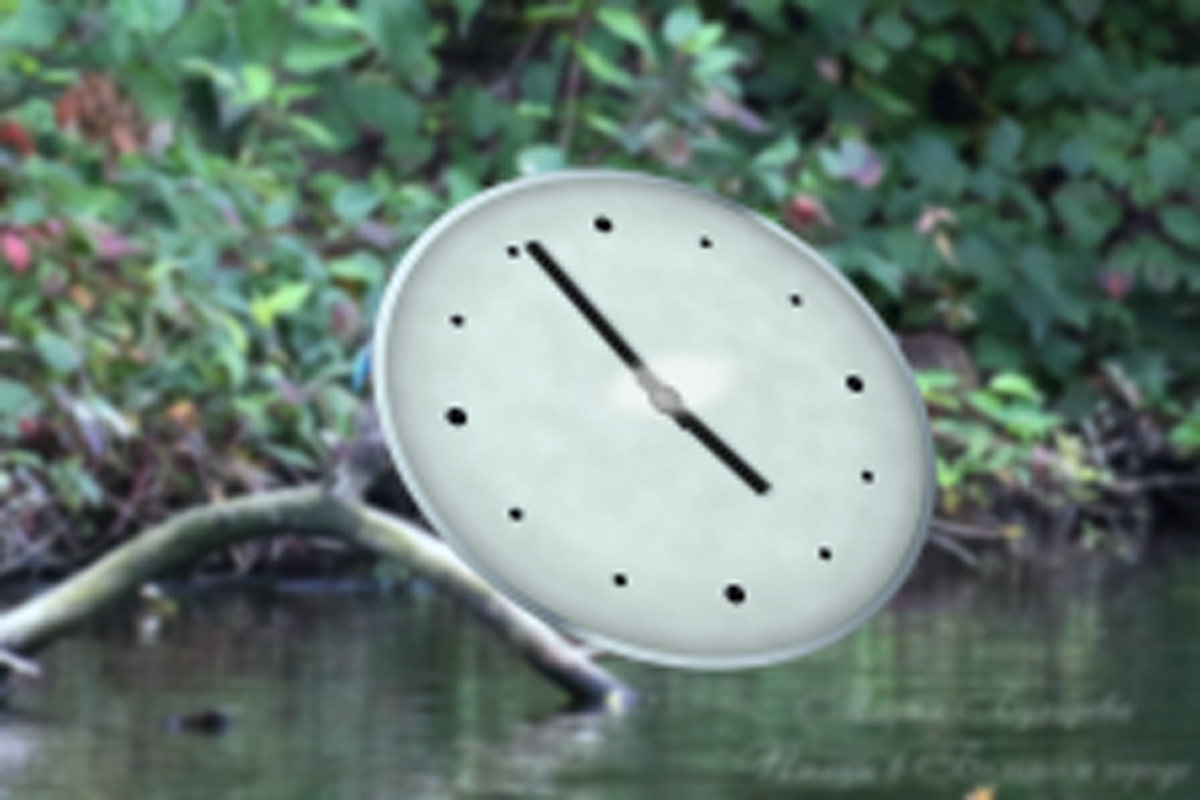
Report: 4 h 56 min
